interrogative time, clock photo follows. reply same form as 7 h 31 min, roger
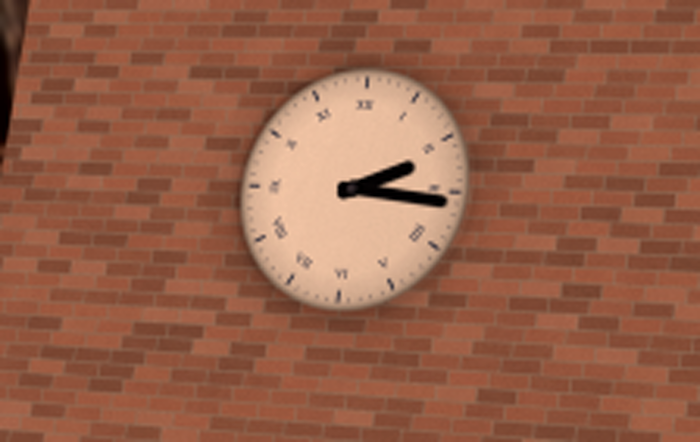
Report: 2 h 16 min
